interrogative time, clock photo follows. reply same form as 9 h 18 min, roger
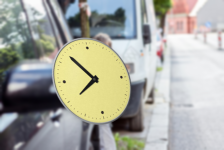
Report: 7 h 53 min
